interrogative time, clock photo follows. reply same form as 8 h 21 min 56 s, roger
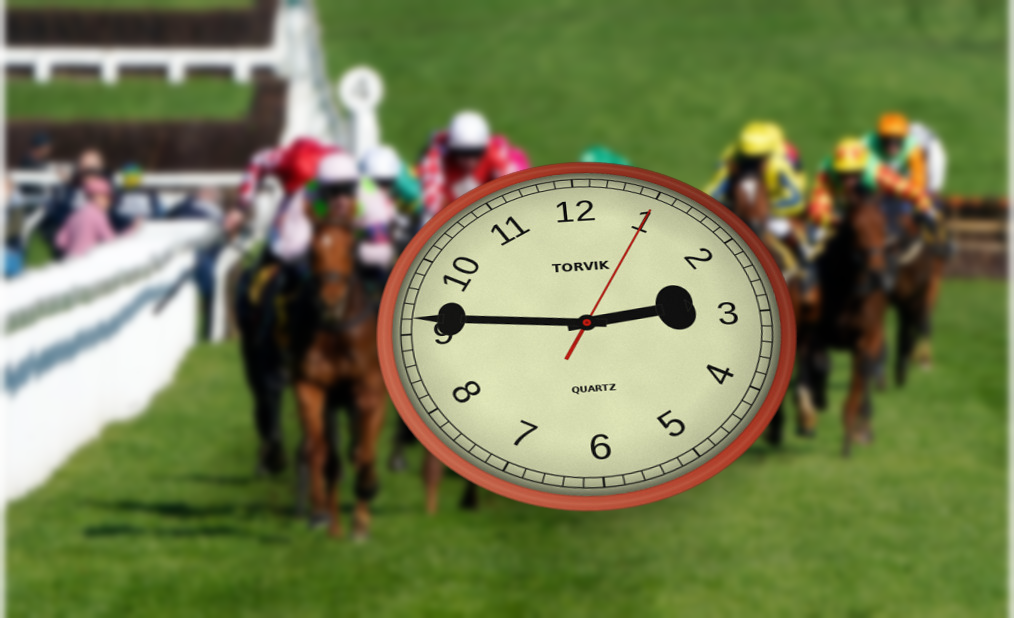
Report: 2 h 46 min 05 s
